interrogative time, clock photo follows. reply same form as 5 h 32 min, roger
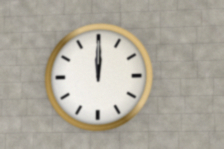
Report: 12 h 00 min
